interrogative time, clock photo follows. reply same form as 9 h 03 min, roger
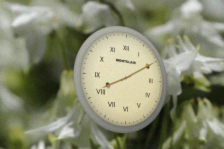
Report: 8 h 10 min
